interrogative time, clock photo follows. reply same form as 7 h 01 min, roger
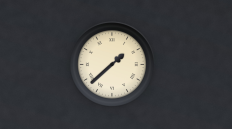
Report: 1 h 38 min
